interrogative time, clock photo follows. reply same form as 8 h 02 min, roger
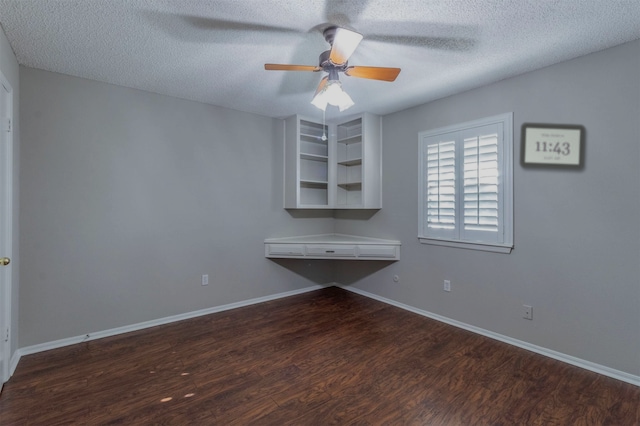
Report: 11 h 43 min
